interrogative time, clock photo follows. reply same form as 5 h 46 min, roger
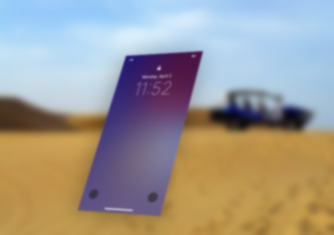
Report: 11 h 52 min
